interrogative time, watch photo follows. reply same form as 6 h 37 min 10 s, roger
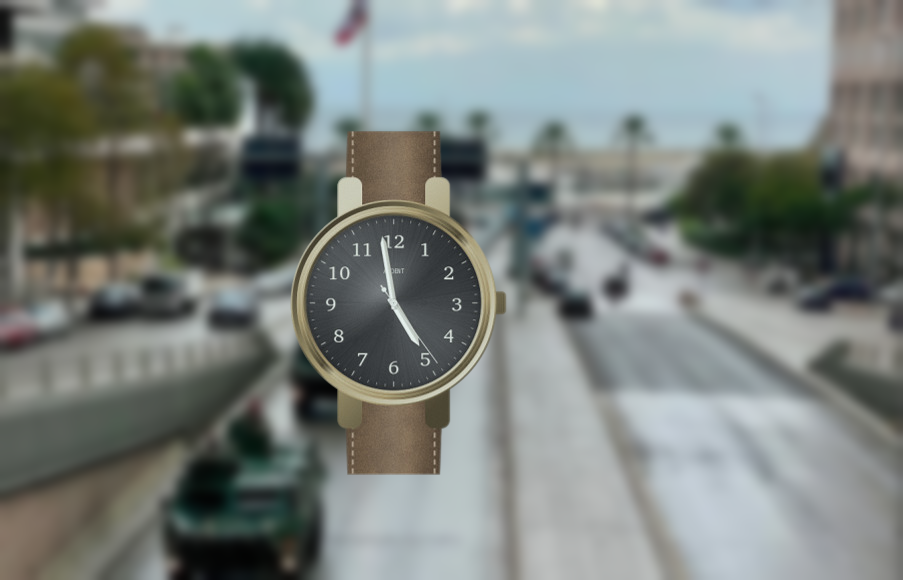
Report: 4 h 58 min 24 s
